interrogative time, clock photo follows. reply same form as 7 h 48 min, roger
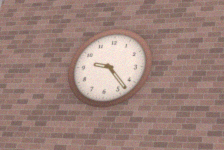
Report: 9 h 23 min
